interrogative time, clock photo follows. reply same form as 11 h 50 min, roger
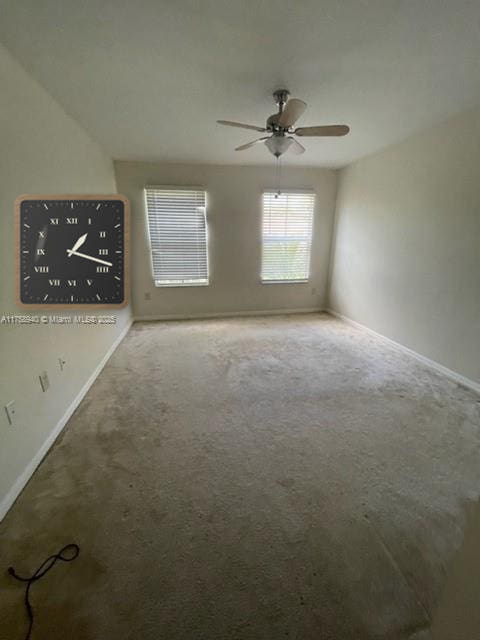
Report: 1 h 18 min
